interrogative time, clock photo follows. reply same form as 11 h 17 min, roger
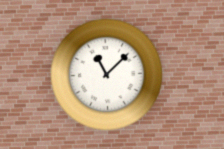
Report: 11 h 08 min
